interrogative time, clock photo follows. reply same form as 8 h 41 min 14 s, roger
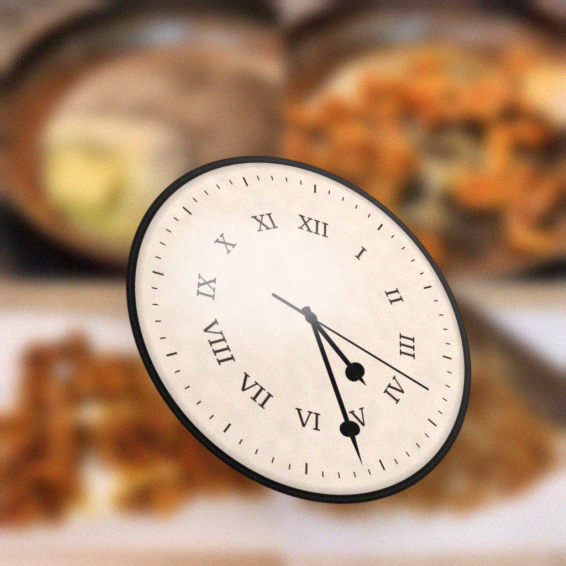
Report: 4 h 26 min 18 s
